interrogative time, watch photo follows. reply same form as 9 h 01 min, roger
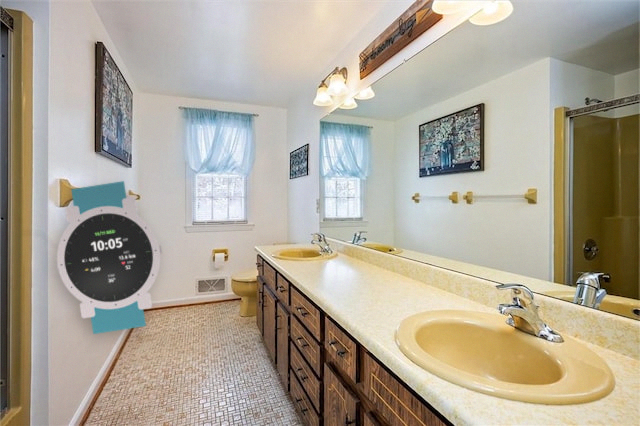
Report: 10 h 05 min
